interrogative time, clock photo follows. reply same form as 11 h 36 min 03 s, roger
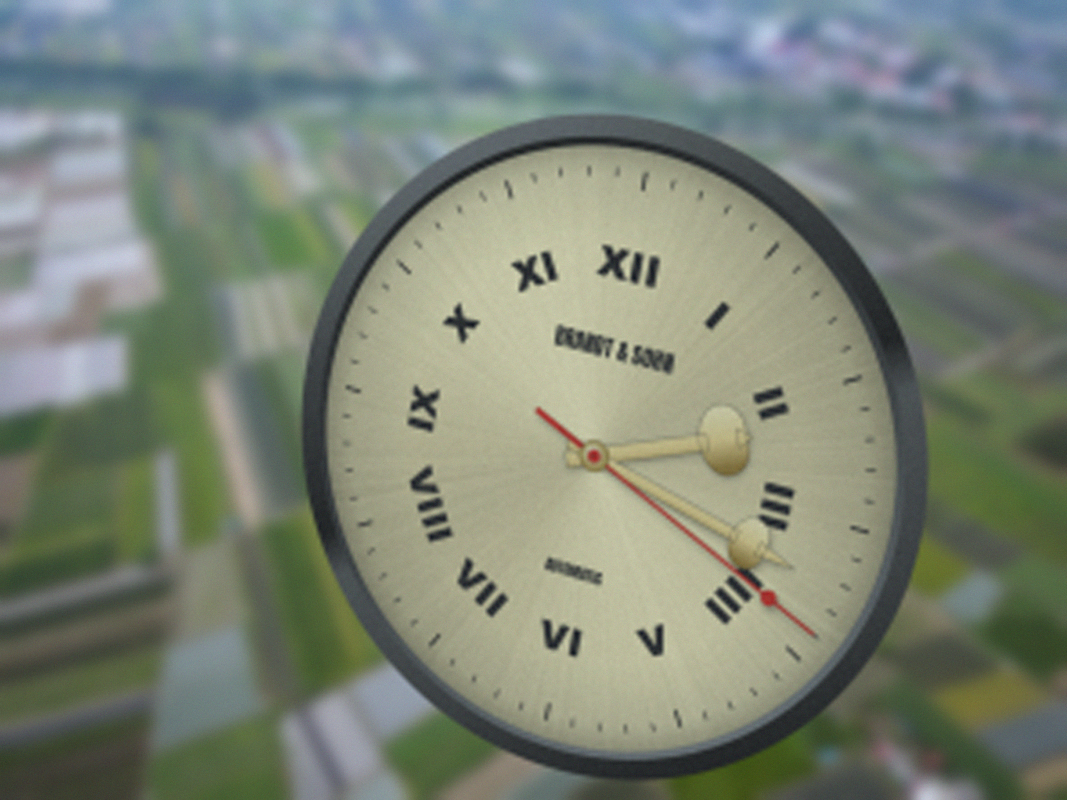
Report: 2 h 17 min 19 s
